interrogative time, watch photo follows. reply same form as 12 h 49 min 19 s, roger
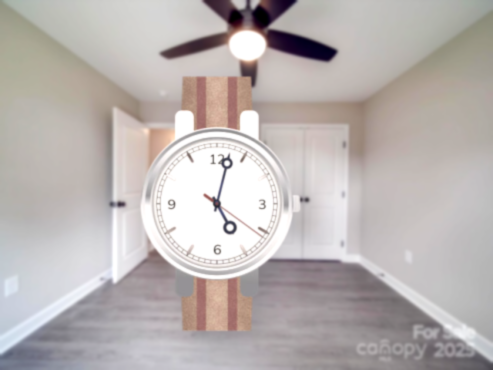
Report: 5 h 02 min 21 s
